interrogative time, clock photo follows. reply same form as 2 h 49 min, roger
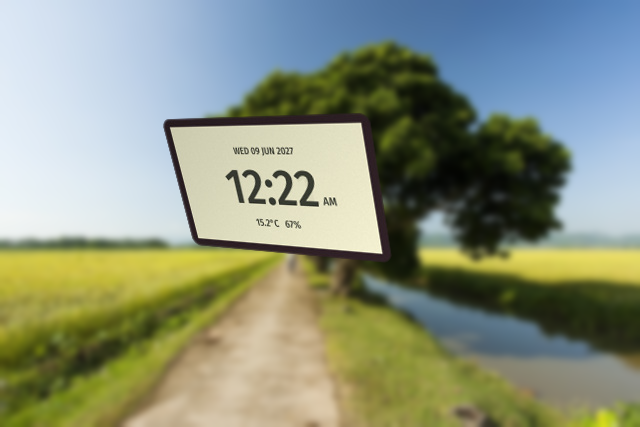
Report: 12 h 22 min
